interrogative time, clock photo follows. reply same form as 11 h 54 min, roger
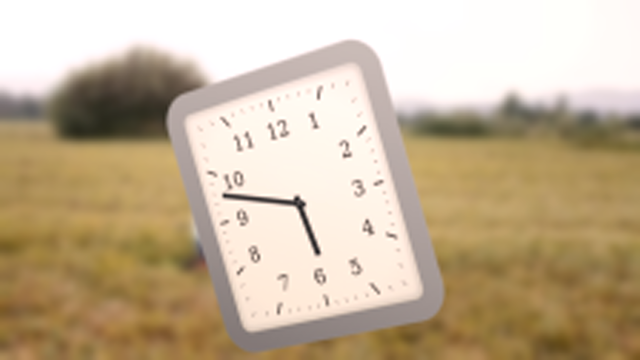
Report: 5 h 48 min
